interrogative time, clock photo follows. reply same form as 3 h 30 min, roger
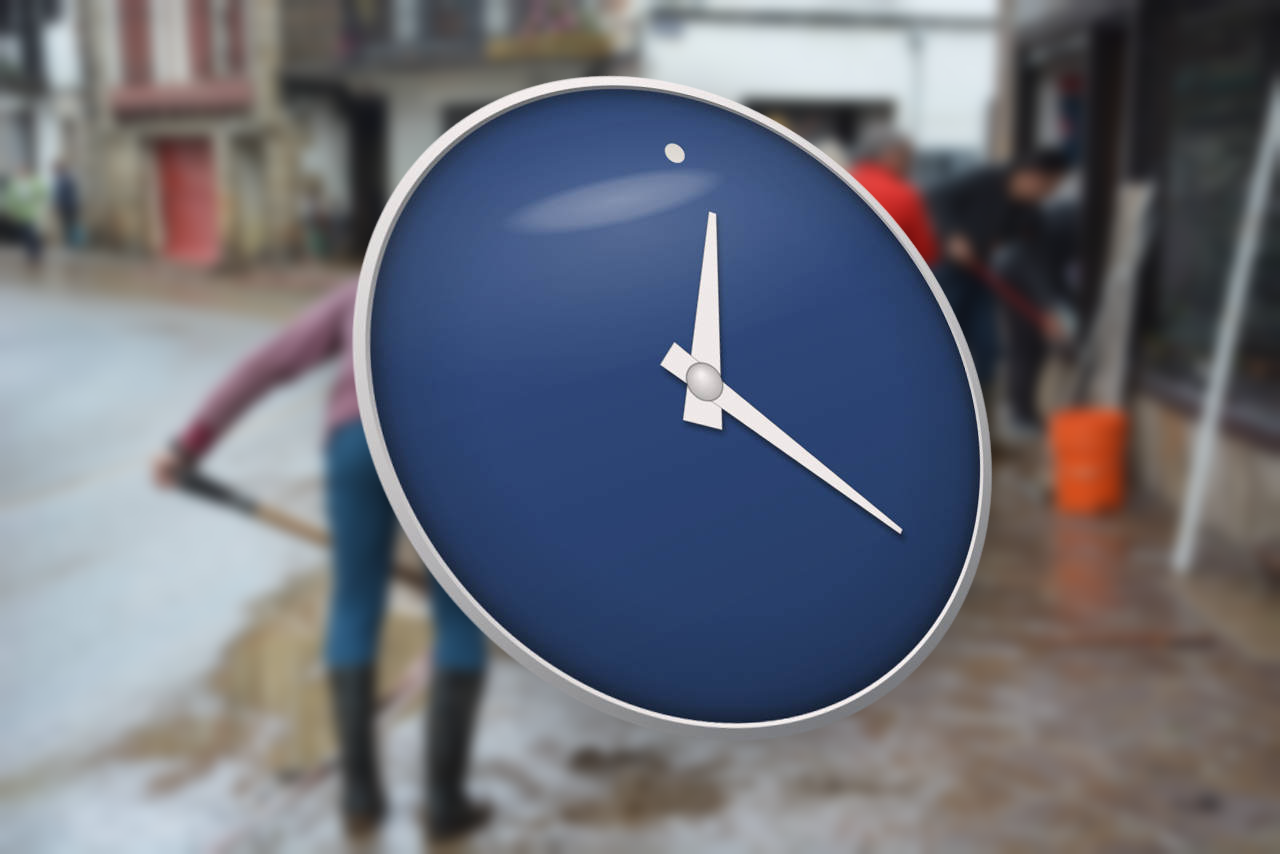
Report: 12 h 21 min
